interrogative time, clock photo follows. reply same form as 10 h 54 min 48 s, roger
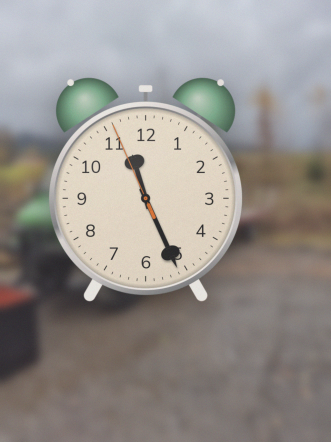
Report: 11 h 25 min 56 s
